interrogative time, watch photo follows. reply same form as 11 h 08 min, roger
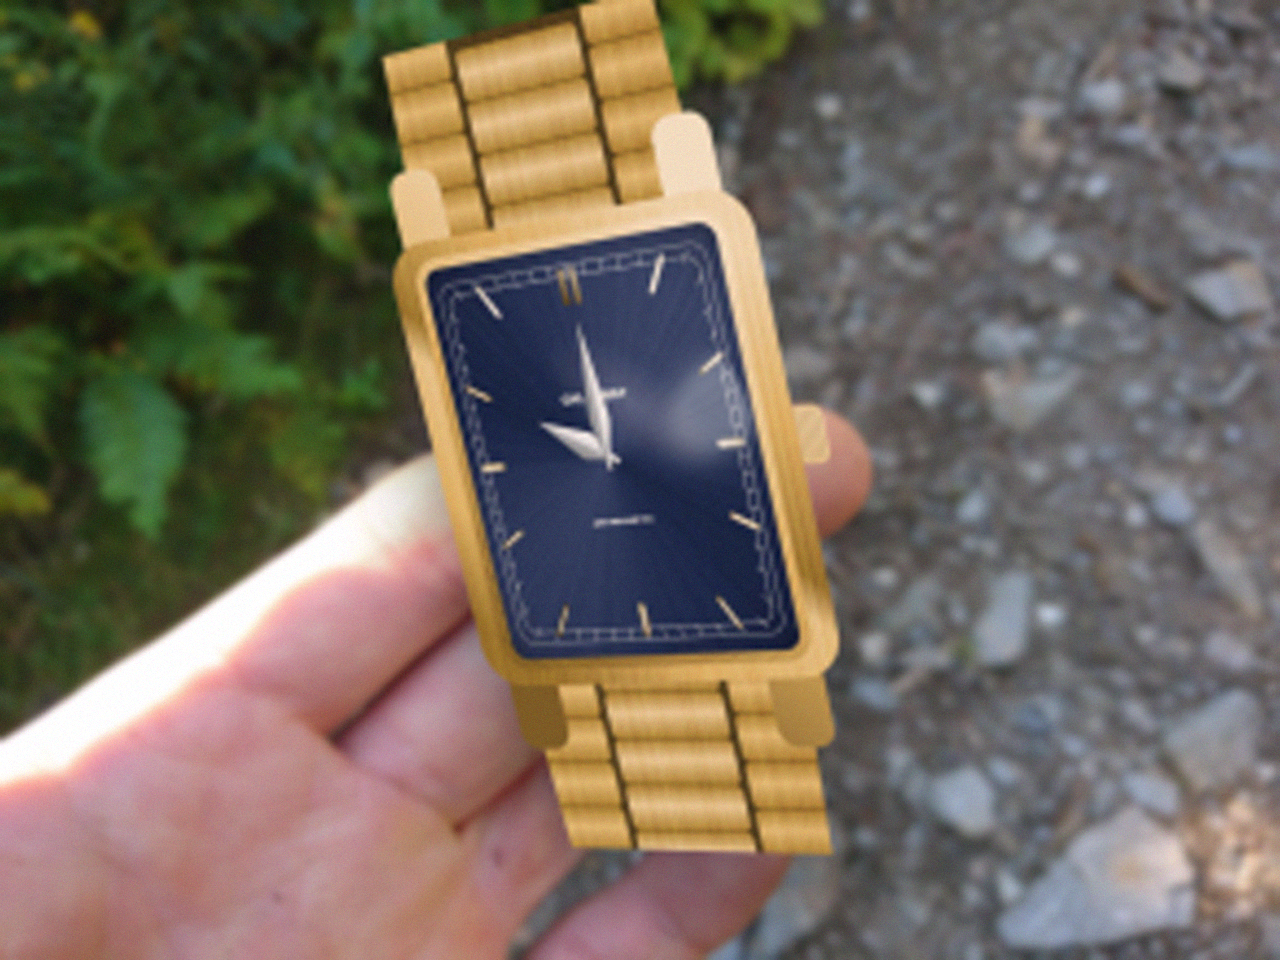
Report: 10 h 00 min
